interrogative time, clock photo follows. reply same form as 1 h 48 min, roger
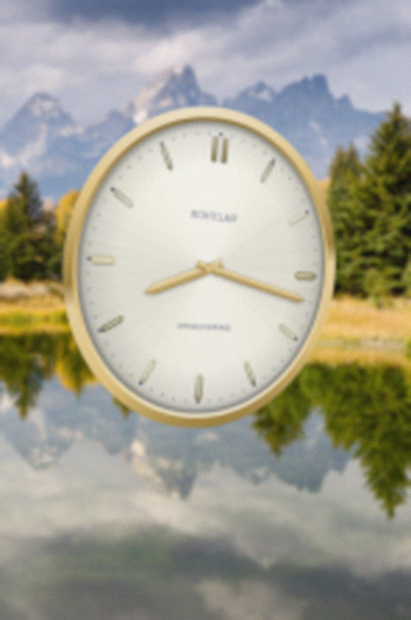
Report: 8 h 17 min
